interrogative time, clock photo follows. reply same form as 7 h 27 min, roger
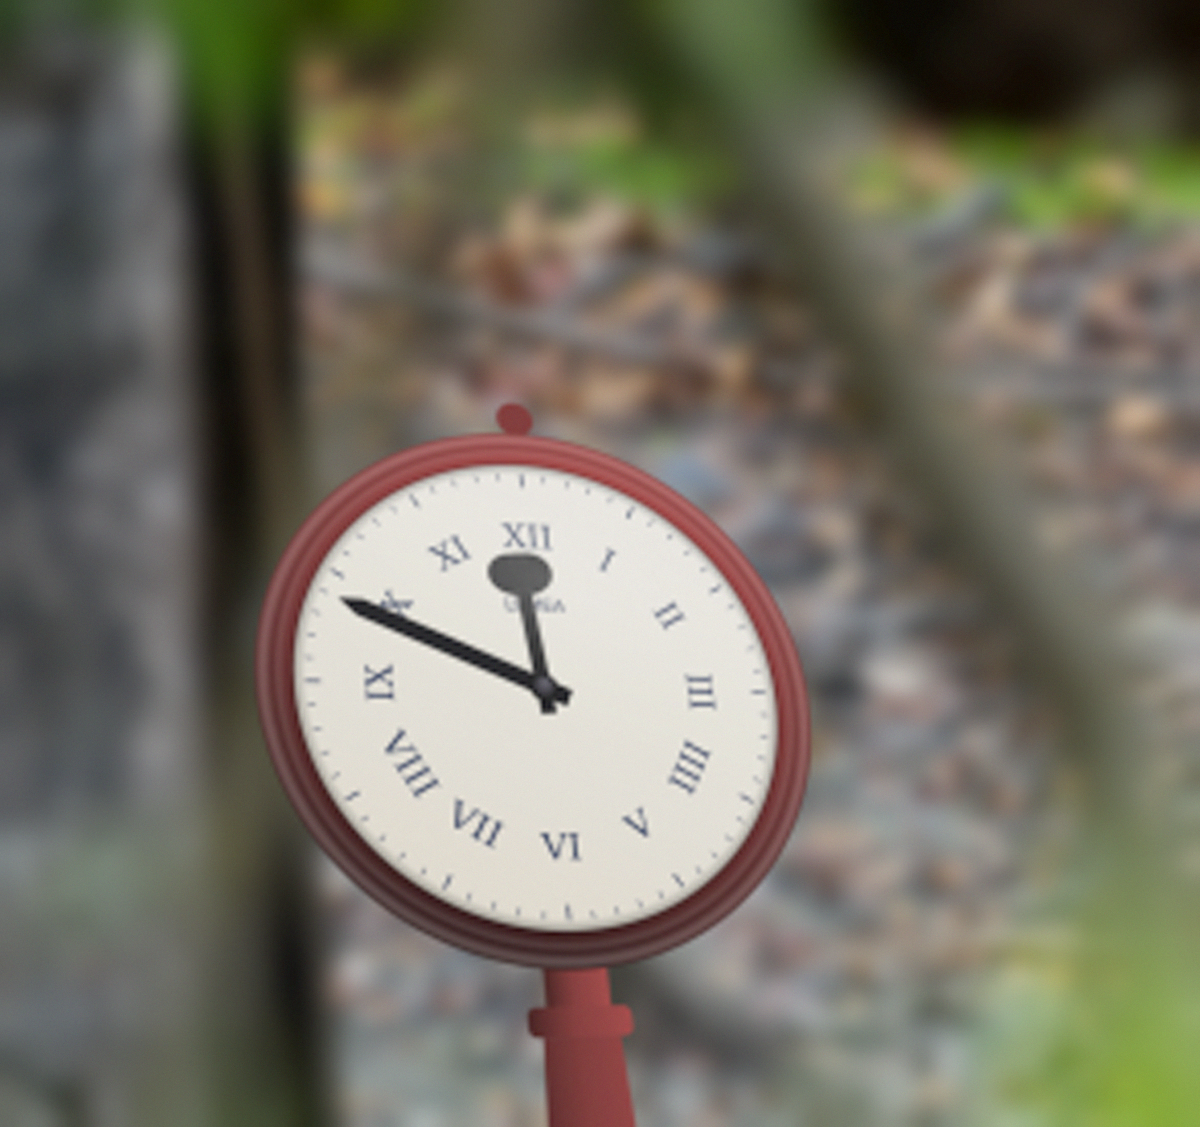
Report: 11 h 49 min
